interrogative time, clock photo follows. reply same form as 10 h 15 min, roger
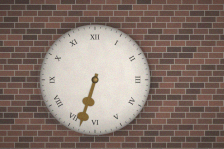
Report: 6 h 33 min
